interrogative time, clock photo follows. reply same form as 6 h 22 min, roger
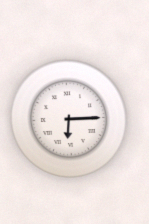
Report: 6 h 15 min
